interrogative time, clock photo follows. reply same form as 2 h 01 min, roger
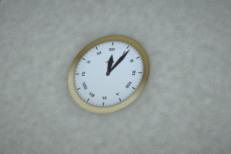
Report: 12 h 06 min
